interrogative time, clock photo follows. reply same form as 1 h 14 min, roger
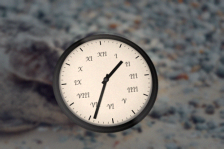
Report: 1 h 34 min
